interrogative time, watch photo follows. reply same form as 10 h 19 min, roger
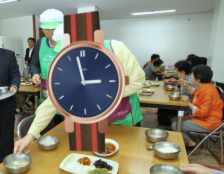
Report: 2 h 58 min
